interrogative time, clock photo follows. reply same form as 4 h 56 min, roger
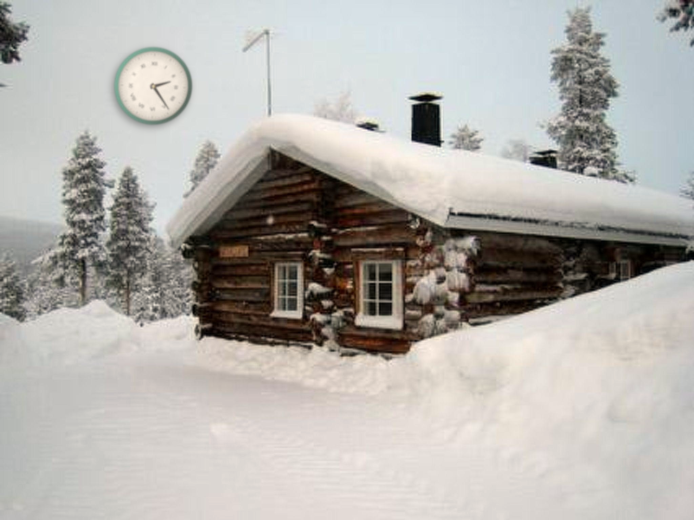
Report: 2 h 24 min
